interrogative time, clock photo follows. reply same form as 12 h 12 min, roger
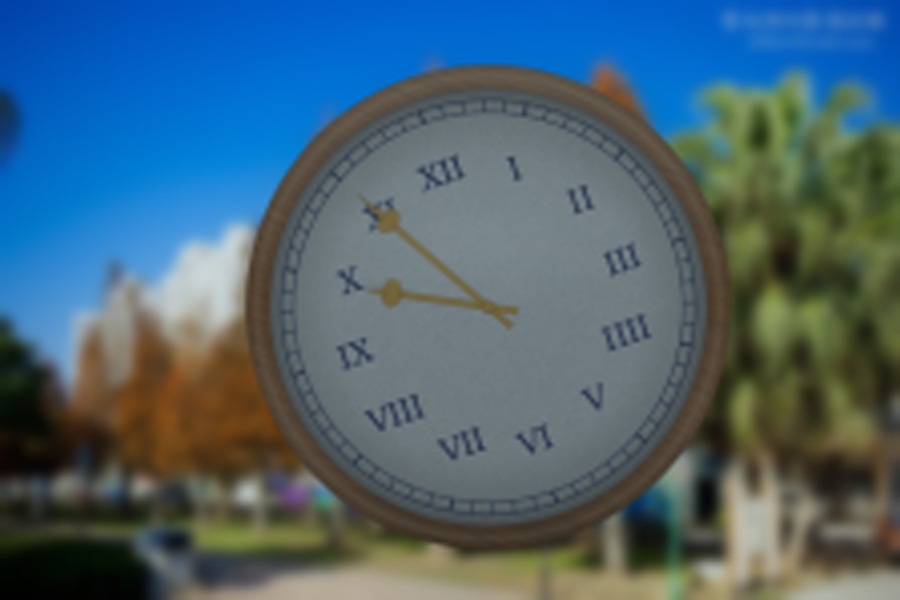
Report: 9 h 55 min
